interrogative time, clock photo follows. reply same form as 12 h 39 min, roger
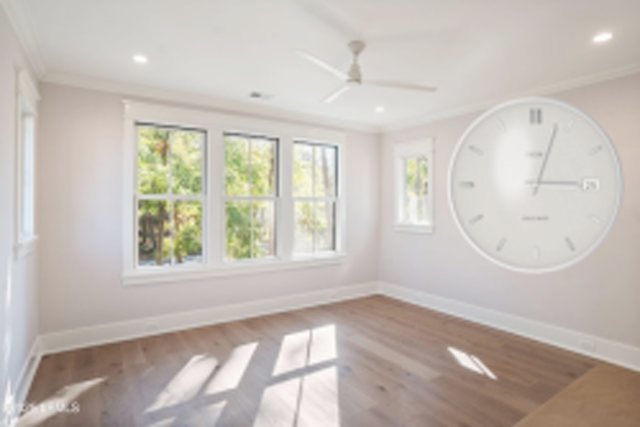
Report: 3 h 03 min
